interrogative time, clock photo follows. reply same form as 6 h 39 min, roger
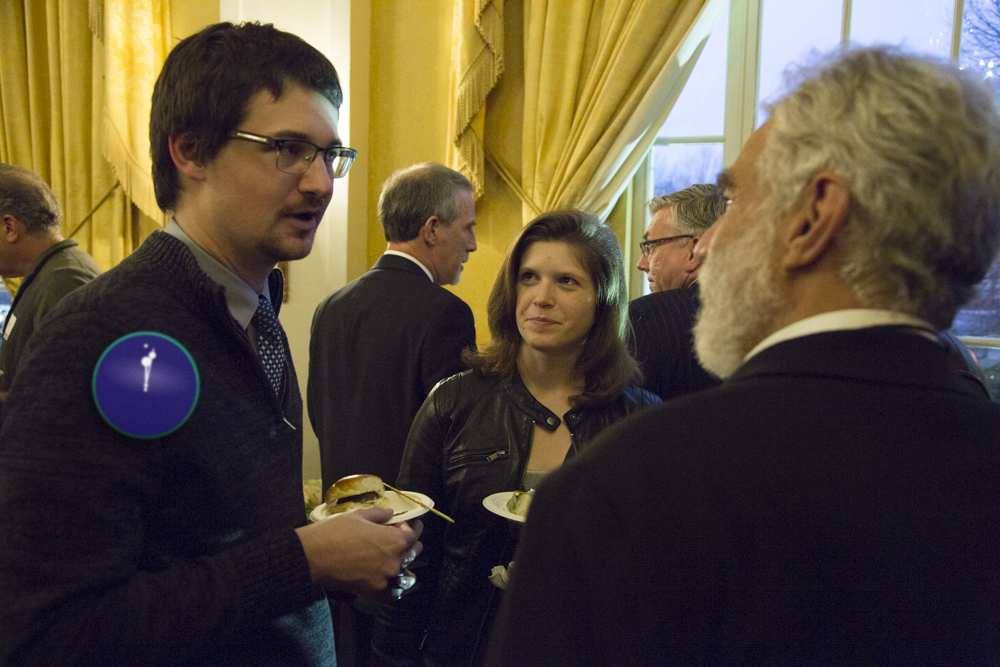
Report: 12 h 02 min
